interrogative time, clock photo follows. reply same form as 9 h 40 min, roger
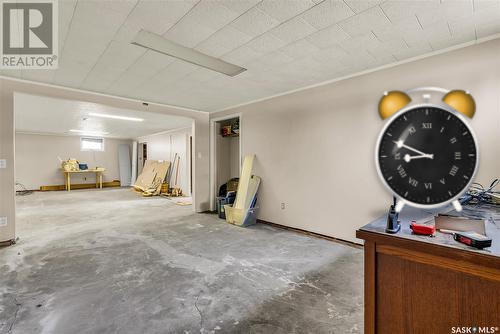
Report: 8 h 49 min
